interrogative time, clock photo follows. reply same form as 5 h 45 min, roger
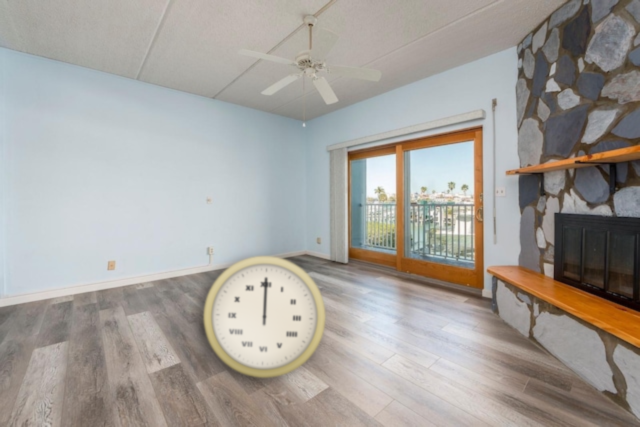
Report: 12 h 00 min
